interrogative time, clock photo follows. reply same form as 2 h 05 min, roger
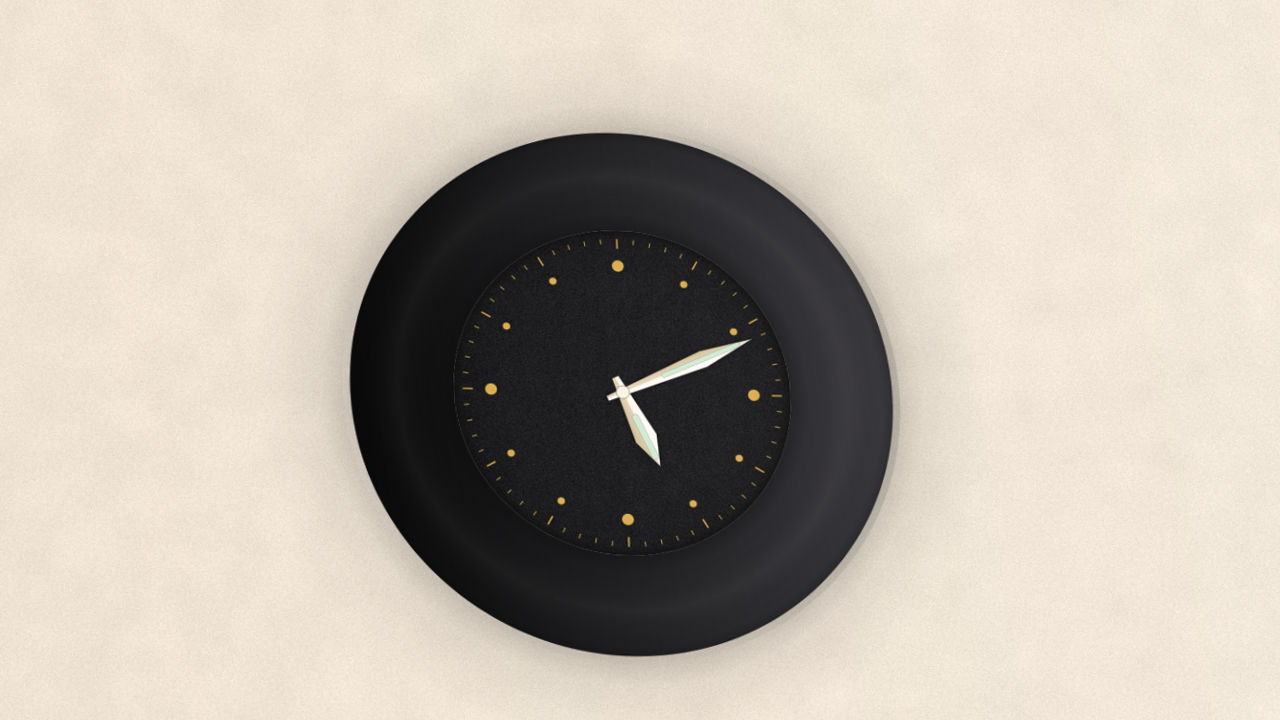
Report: 5 h 11 min
